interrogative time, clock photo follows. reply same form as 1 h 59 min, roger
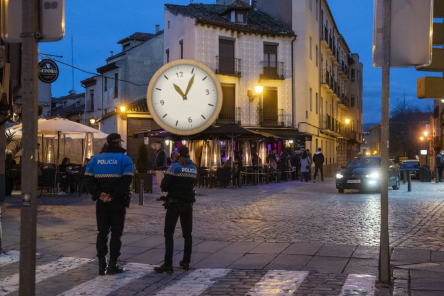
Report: 11 h 06 min
